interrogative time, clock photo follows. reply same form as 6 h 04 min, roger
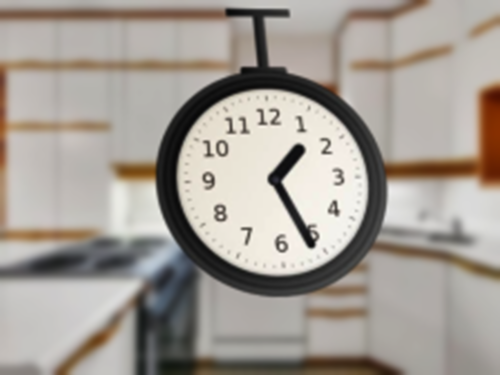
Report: 1 h 26 min
